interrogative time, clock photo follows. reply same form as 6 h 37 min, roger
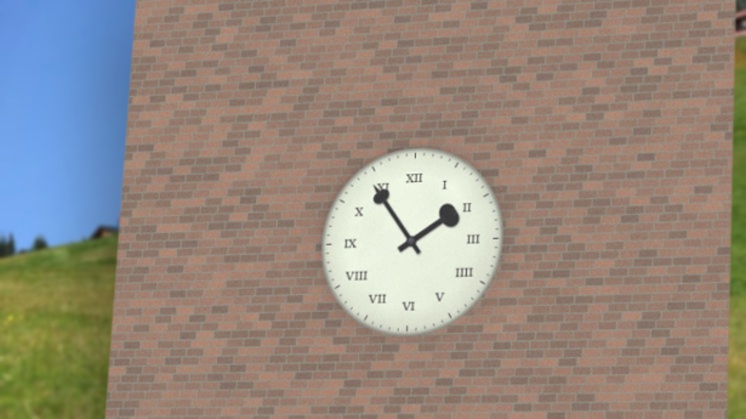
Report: 1 h 54 min
